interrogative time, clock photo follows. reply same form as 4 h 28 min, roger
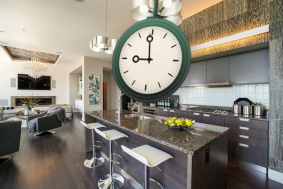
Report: 8 h 59 min
